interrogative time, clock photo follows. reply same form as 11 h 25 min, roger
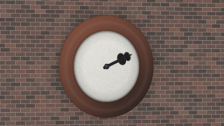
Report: 2 h 11 min
